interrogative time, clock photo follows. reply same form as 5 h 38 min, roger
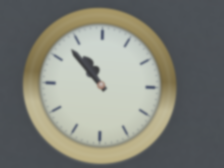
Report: 10 h 53 min
